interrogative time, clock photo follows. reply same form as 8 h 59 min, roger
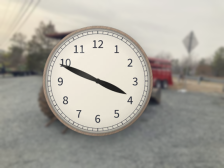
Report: 3 h 49 min
